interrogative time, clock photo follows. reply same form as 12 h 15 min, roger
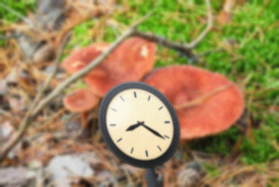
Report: 8 h 21 min
